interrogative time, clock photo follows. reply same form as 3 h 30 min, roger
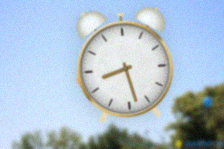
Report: 8 h 28 min
